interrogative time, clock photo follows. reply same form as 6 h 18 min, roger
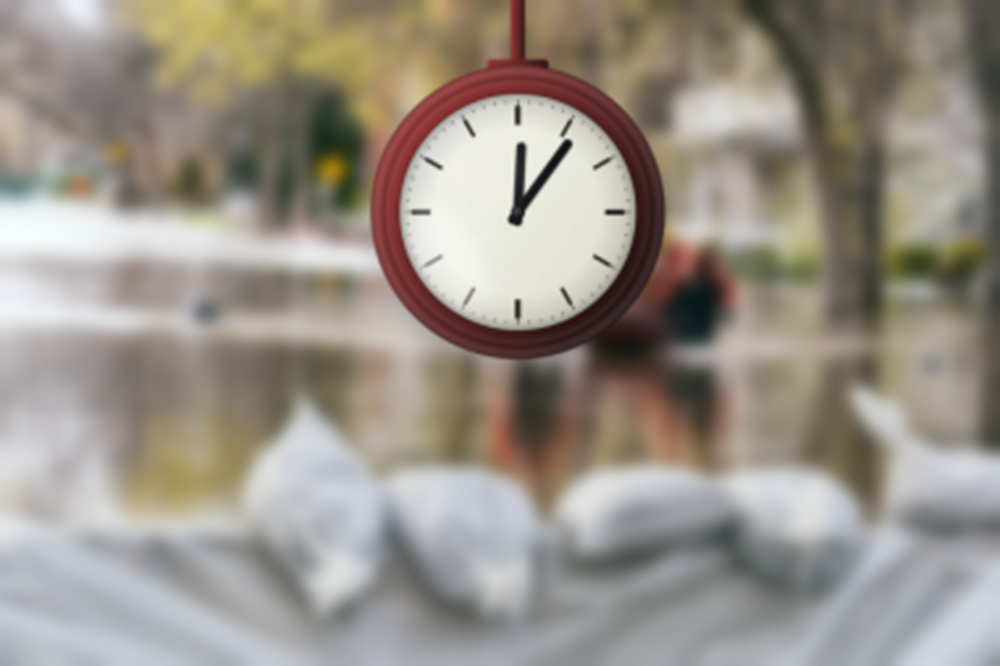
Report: 12 h 06 min
